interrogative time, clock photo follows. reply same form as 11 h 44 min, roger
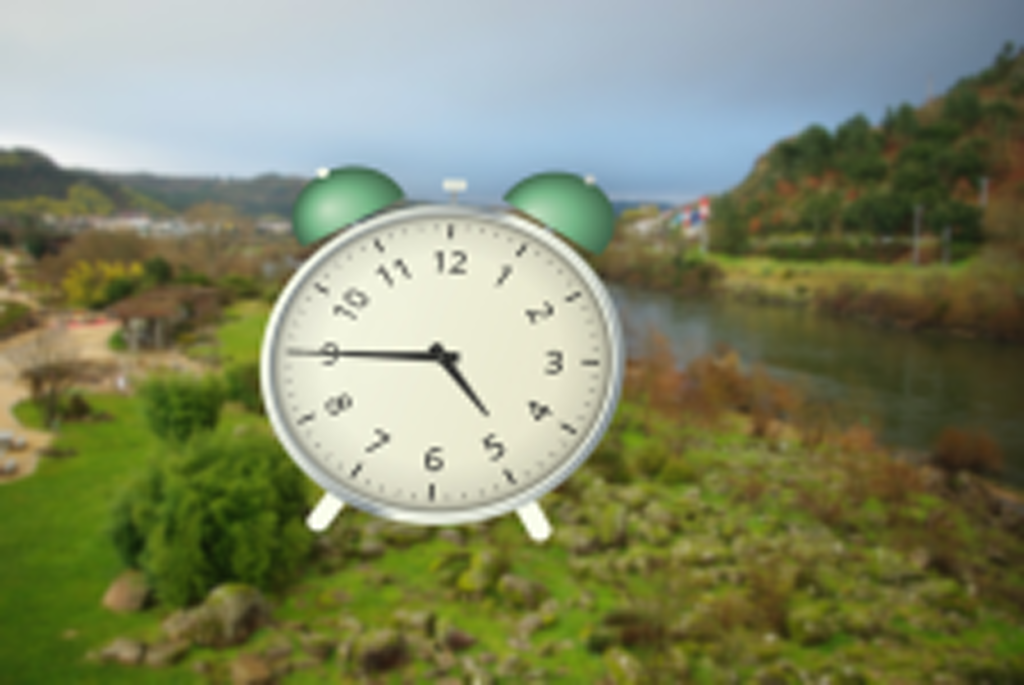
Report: 4 h 45 min
